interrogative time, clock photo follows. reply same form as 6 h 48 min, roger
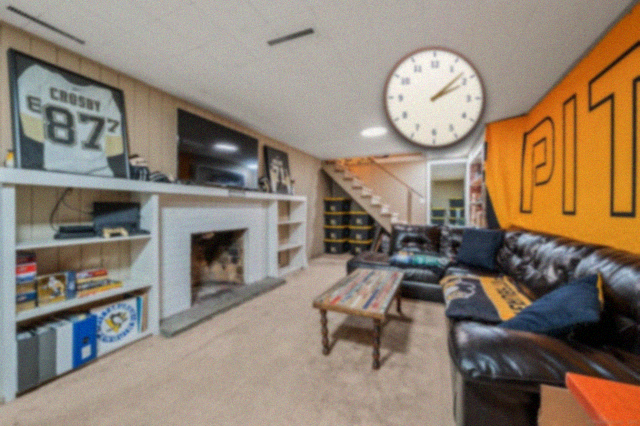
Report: 2 h 08 min
